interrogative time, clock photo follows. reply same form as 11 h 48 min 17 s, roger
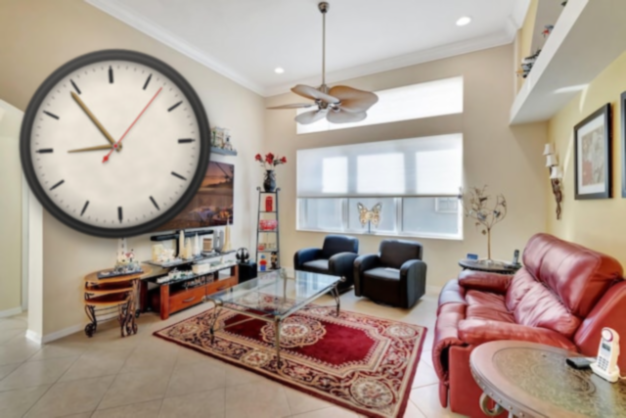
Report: 8 h 54 min 07 s
